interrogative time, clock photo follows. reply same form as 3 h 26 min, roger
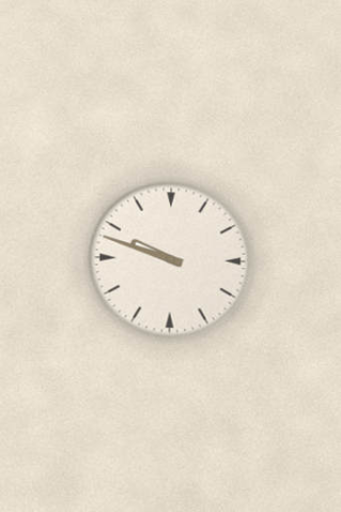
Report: 9 h 48 min
